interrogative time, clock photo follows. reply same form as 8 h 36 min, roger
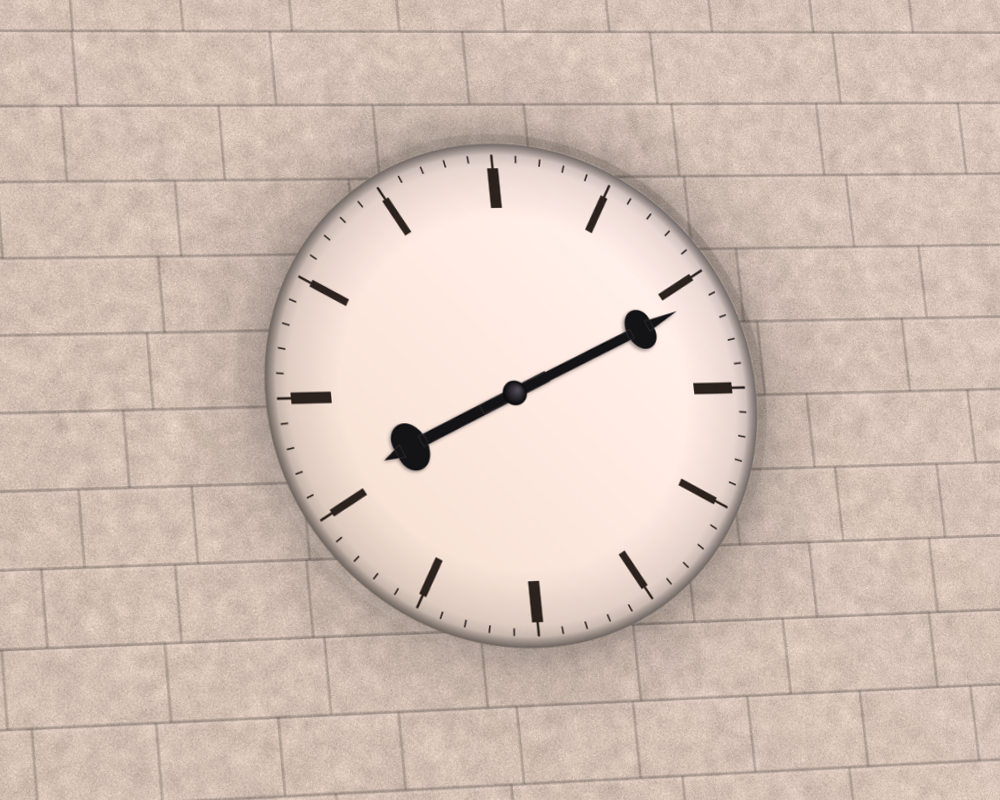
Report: 8 h 11 min
